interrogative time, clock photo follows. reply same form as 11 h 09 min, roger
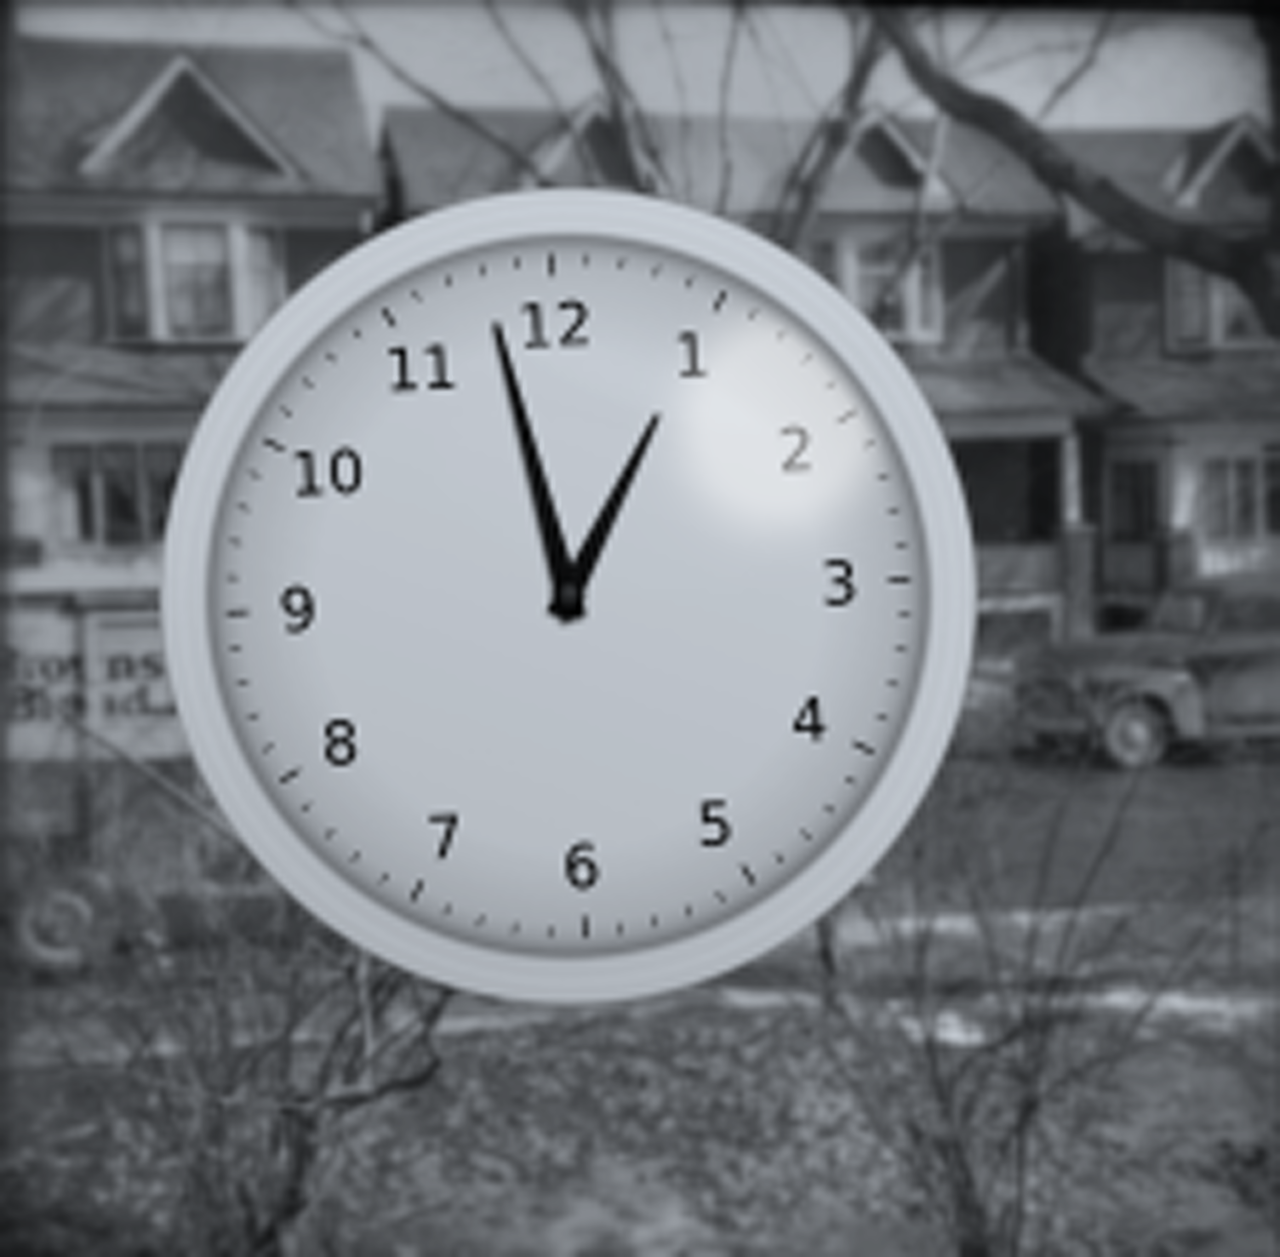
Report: 12 h 58 min
